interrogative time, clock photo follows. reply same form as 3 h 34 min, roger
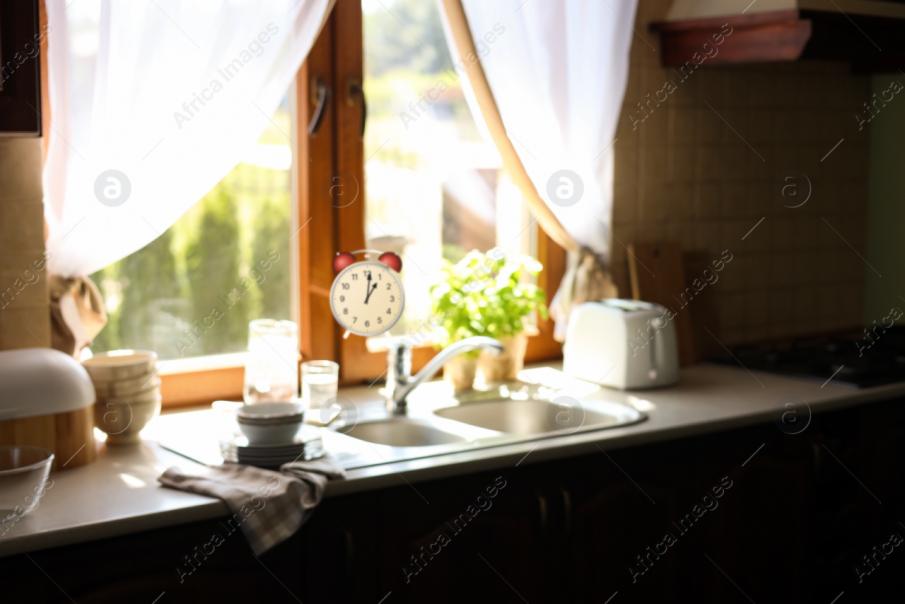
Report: 1 h 01 min
